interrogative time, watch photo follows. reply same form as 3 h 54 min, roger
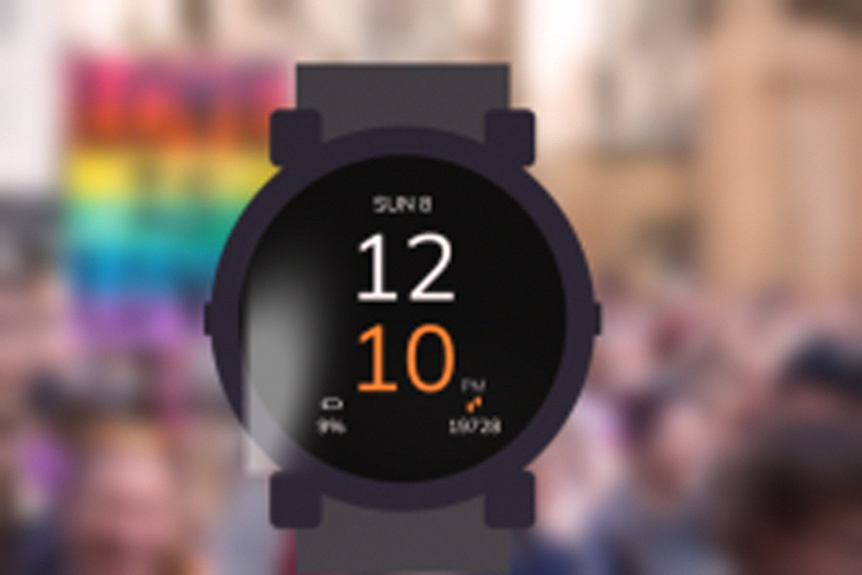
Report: 12 h 10 min
